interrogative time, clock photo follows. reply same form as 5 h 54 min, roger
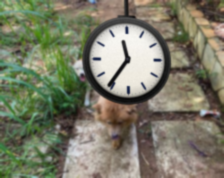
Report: 11 h 36 min
